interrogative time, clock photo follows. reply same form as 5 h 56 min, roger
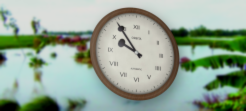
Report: 9 h 54 min
